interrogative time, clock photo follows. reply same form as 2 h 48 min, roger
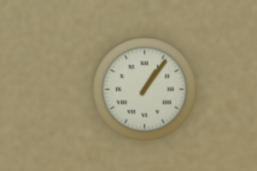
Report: 1 h 06 min
